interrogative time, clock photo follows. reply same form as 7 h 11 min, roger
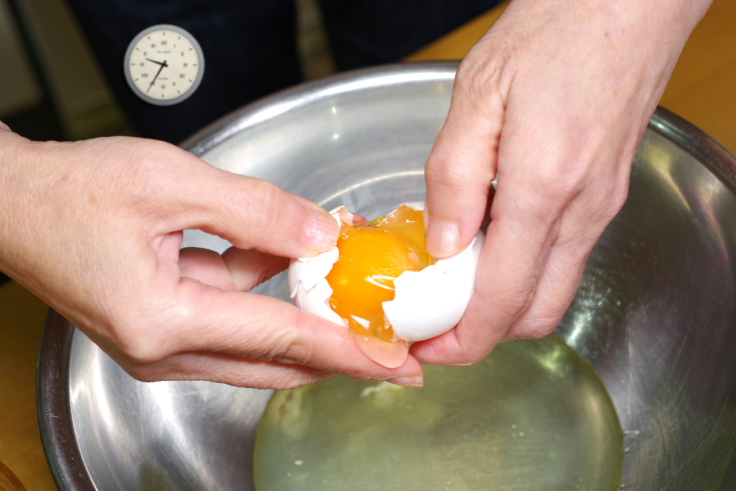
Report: 9 h 35 min
